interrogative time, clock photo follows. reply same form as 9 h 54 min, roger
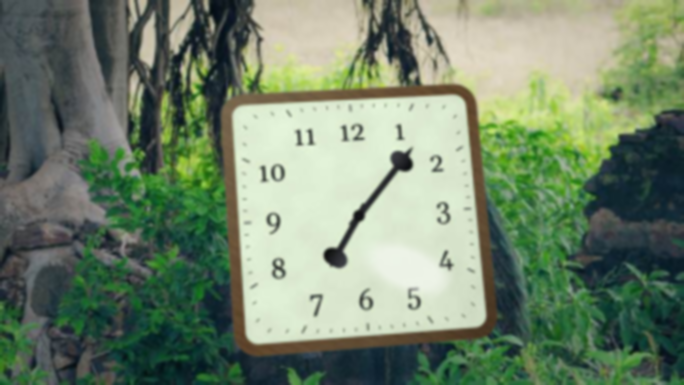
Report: 7 h 07 min
